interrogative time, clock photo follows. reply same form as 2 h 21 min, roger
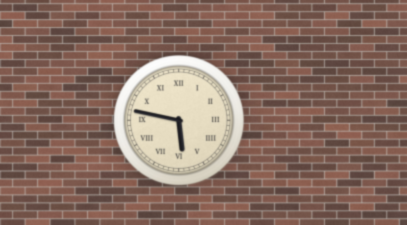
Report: 5 h 47 min
